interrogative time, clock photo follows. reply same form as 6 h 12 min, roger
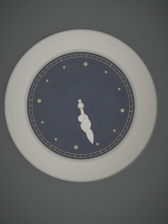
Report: 5 h 26 min
